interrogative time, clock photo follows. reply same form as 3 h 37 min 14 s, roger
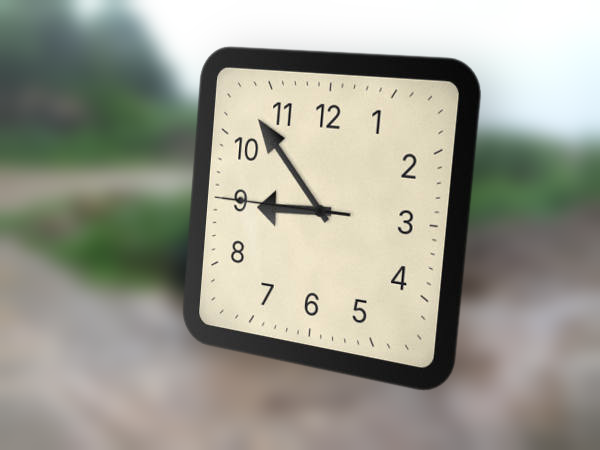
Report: 8 h 52 min 45 s
